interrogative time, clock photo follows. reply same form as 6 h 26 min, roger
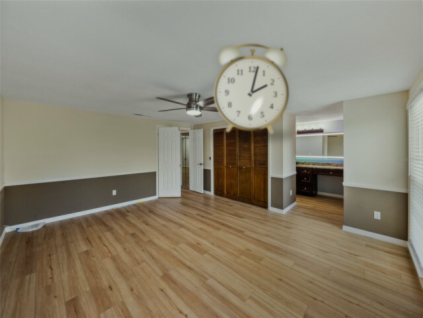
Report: 2 h 02 min
